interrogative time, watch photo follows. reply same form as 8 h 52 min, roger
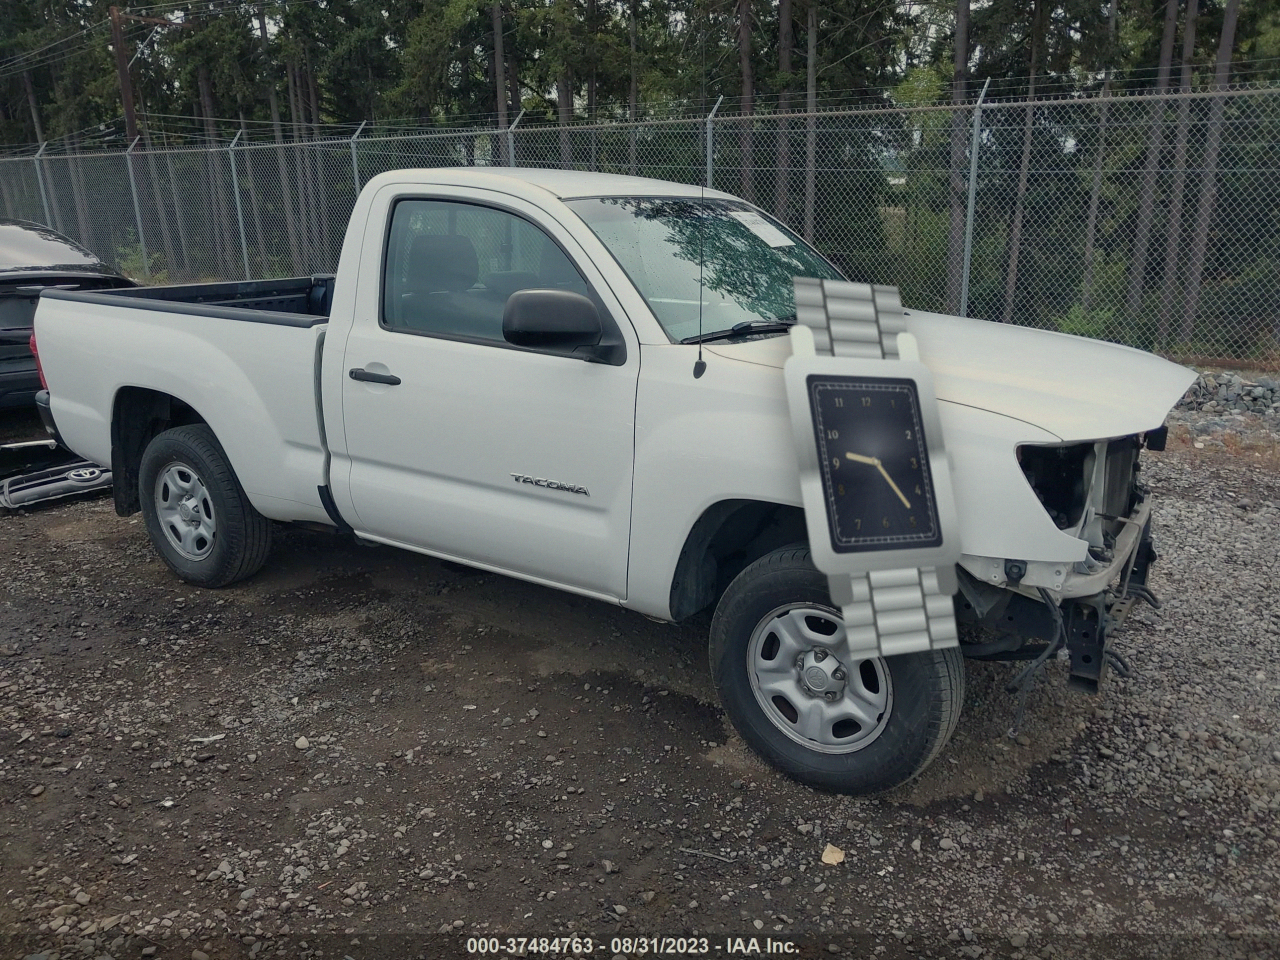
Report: 9 h 24 min
